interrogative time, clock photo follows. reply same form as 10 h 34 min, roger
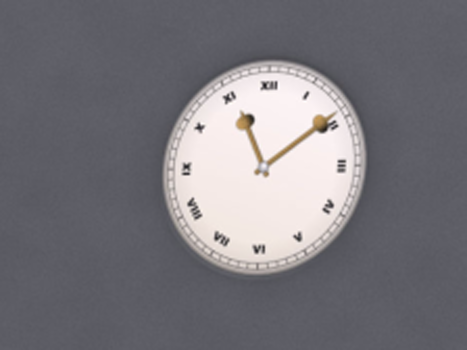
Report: 11 h 09 min
